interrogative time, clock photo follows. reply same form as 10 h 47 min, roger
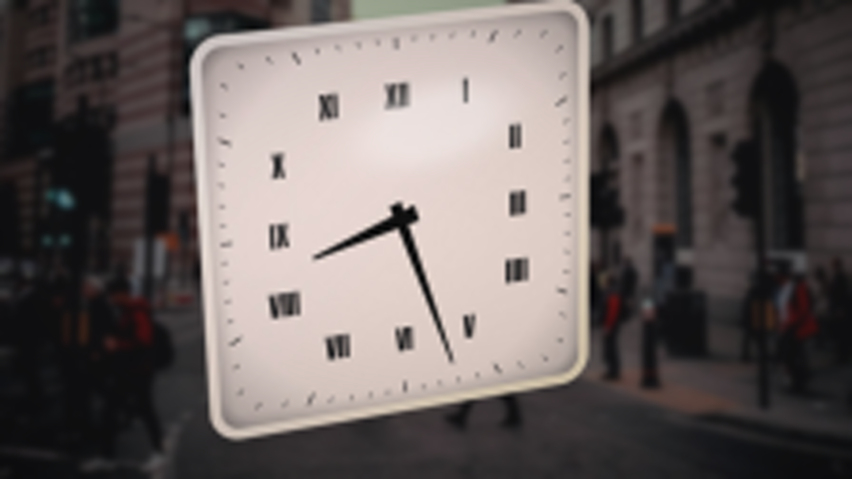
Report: 8 h 27 min
